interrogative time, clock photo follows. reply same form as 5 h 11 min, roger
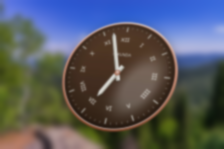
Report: 6 h 57 min
